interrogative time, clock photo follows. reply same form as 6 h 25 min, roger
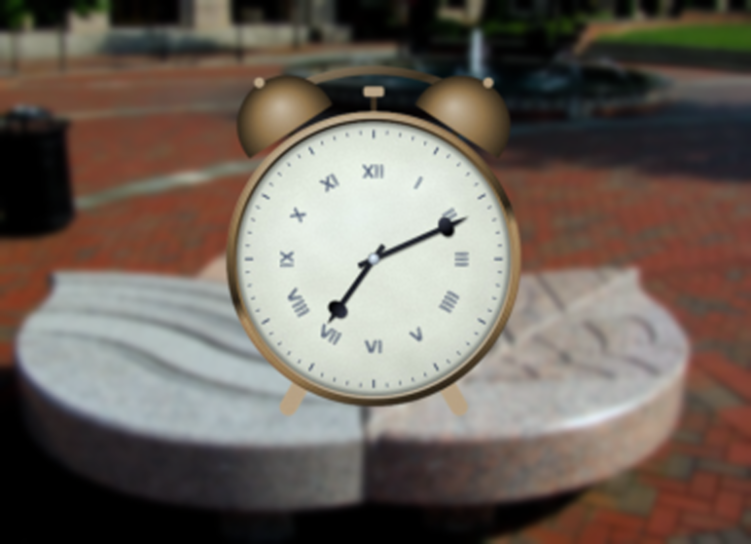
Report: 7 h 11 min
